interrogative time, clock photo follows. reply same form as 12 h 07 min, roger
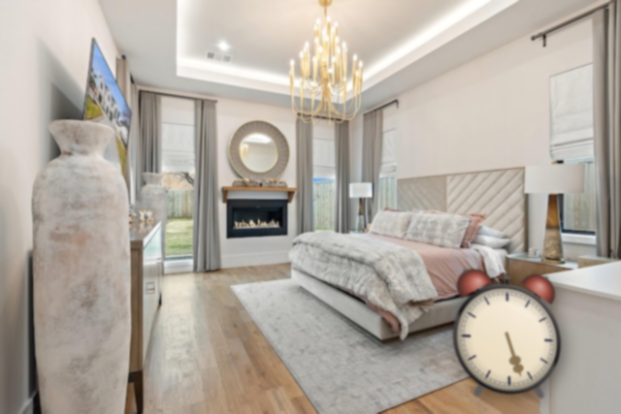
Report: 5 h 27 min
